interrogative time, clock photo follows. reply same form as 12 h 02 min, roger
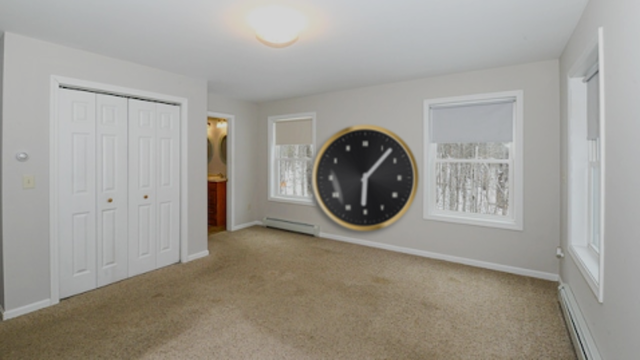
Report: 6 h 07 min
